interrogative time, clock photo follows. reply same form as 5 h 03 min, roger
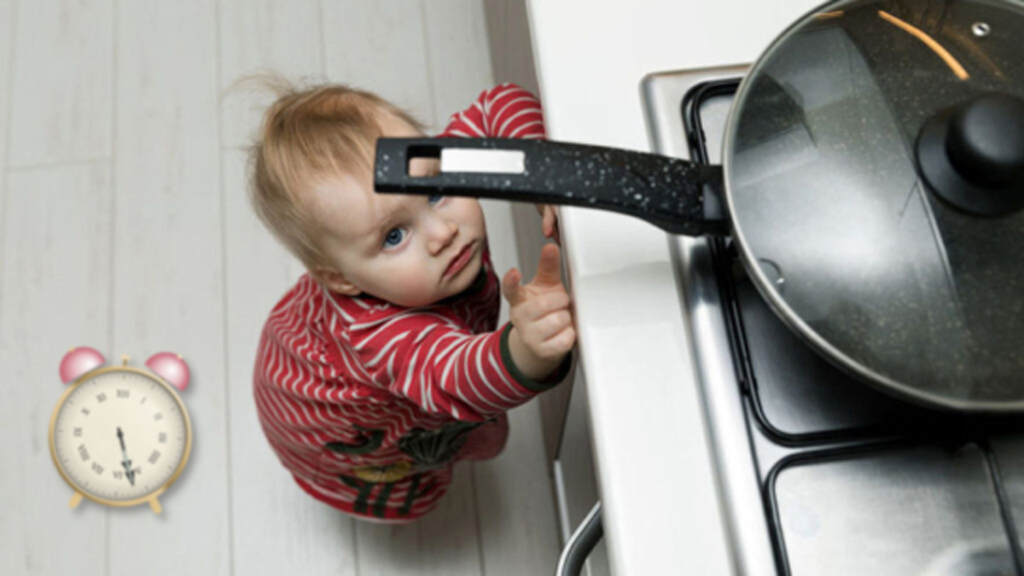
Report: 5 h 27 min
